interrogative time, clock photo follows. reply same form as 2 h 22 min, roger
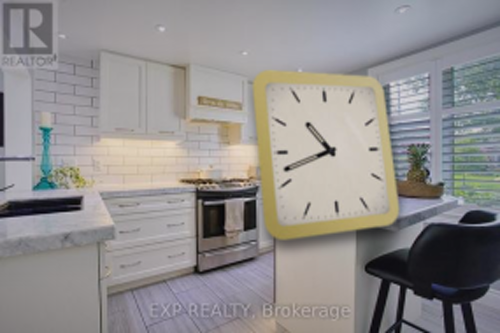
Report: 10 h 42 min
